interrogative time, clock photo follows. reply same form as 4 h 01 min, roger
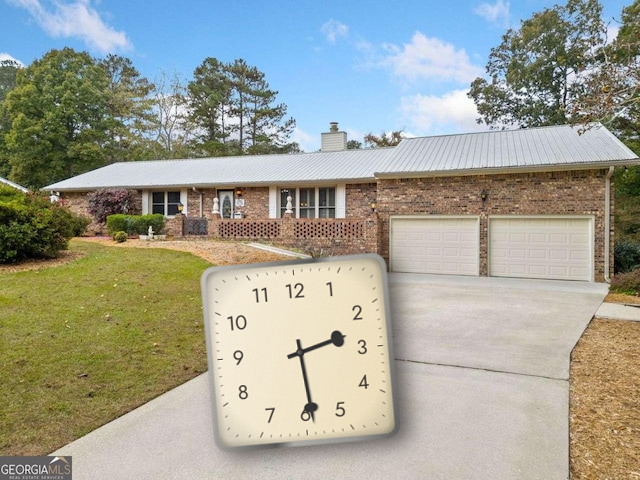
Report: 2 h 29 min
